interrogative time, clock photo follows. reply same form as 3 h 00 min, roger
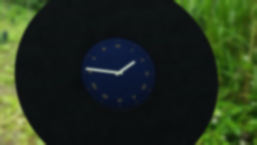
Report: 1 h 46 min
